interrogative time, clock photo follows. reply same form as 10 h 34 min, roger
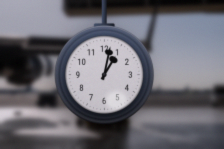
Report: 1 h 02 min
